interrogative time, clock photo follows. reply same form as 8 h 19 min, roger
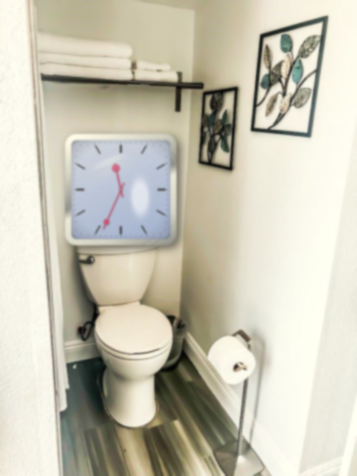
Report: 11 h 34 min
